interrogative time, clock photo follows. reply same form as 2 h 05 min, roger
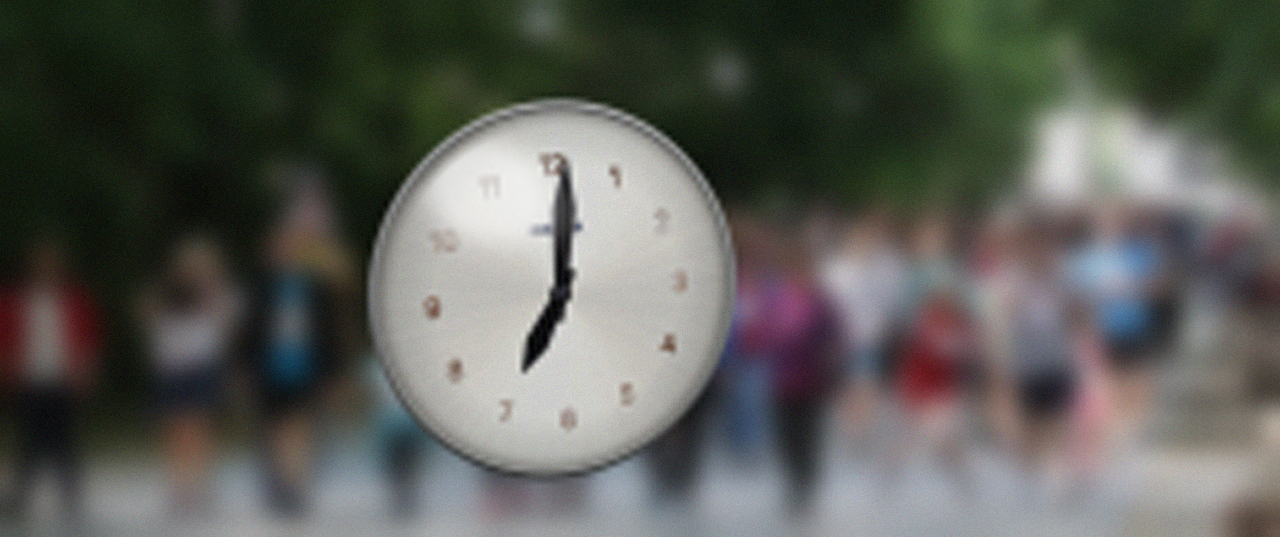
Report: 7 h 01 min
